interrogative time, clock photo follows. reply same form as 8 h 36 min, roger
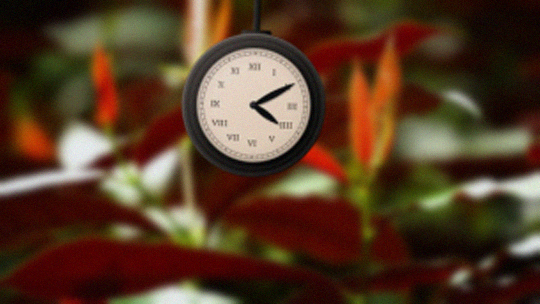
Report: 4 h 10 min
